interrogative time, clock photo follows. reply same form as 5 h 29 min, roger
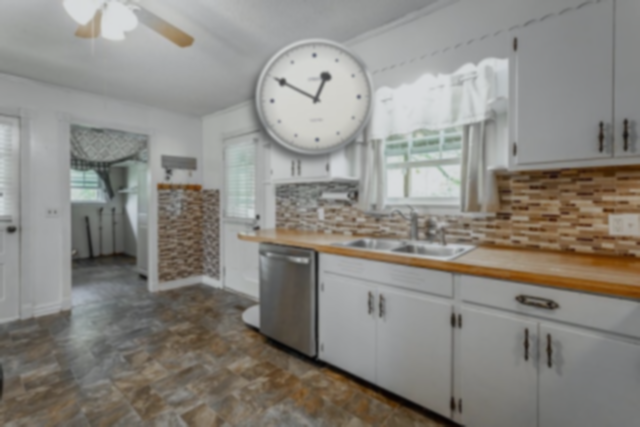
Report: 12 h 50 min
